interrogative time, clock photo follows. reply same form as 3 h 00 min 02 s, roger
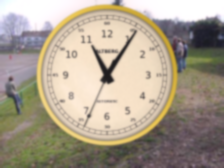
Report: 11 h 05 min 34 s
